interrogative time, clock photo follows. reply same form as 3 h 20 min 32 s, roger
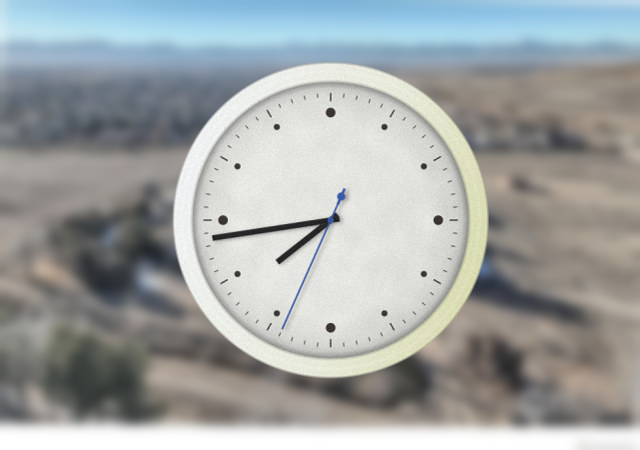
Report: 7 h 43 min 34 s
